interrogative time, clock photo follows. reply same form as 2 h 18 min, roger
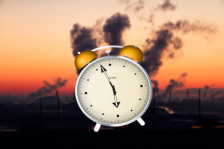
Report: 5 h 57 min
